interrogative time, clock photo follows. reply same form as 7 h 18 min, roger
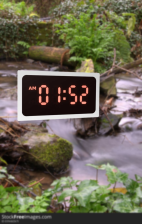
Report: 1 h 52 min
